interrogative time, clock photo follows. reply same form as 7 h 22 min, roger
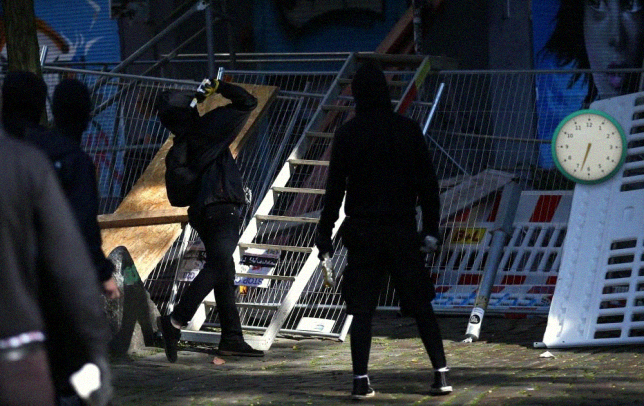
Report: 6 h 33 min
